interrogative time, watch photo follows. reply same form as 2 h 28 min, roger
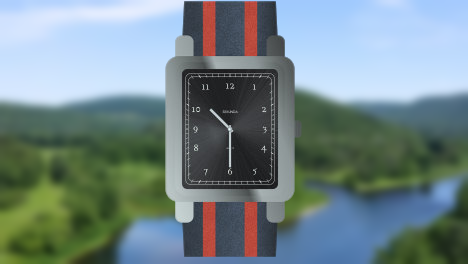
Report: 10 h 30 min
